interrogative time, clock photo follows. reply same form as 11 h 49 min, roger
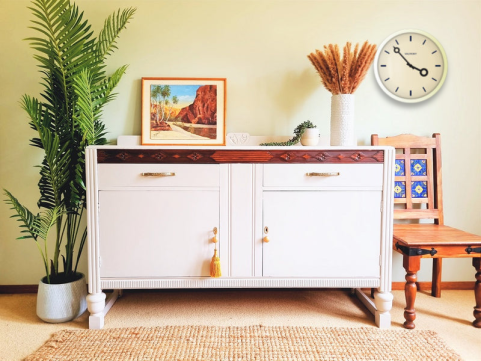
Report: 3 h 53 min
